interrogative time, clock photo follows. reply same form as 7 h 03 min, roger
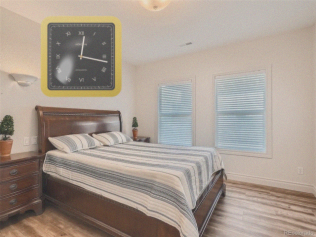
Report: 12 h 17 min
